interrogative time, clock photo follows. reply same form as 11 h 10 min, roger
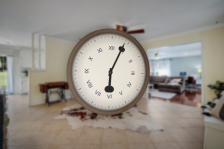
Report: 6 h 04 min
